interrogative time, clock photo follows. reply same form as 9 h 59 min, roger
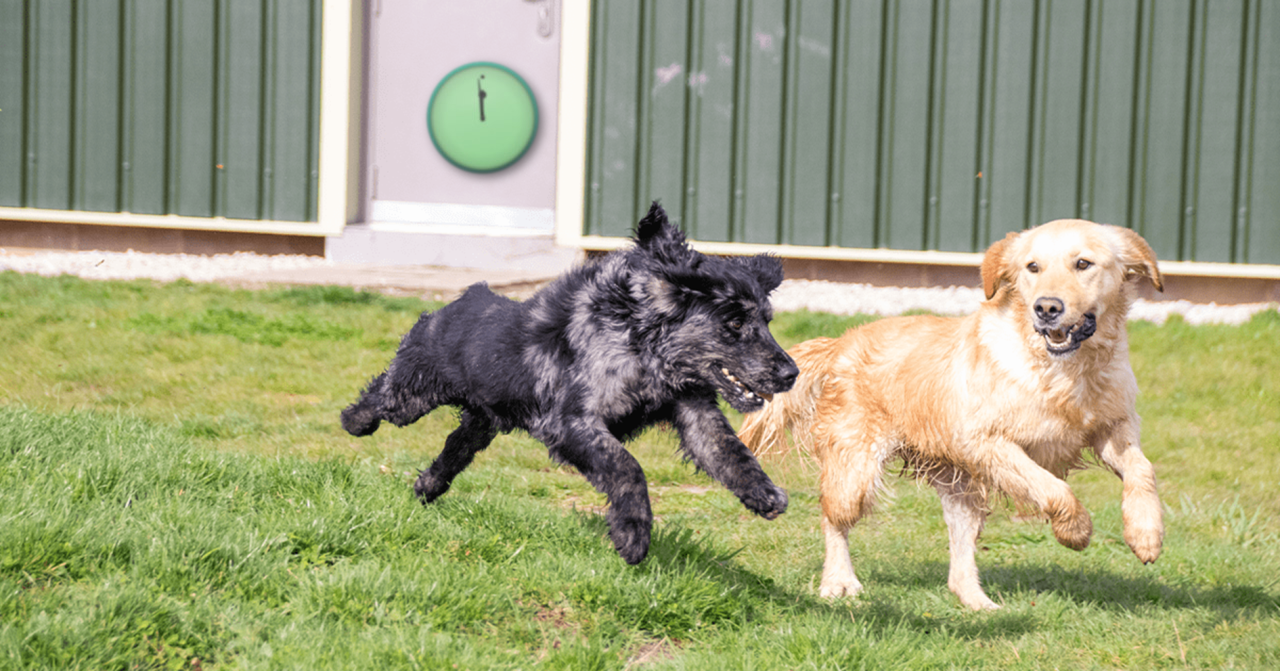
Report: 11 h 59 min
